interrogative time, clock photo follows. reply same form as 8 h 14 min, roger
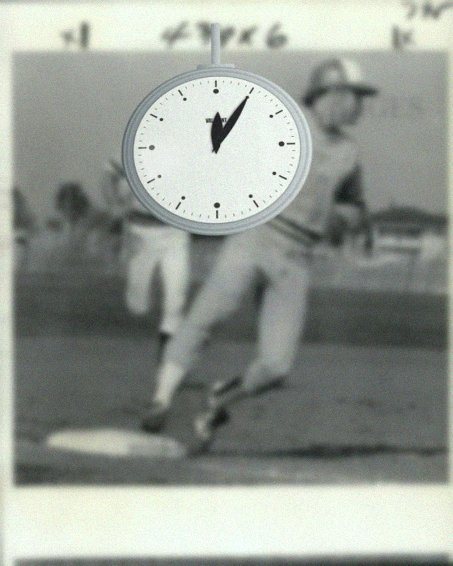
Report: 12 h 05 min
